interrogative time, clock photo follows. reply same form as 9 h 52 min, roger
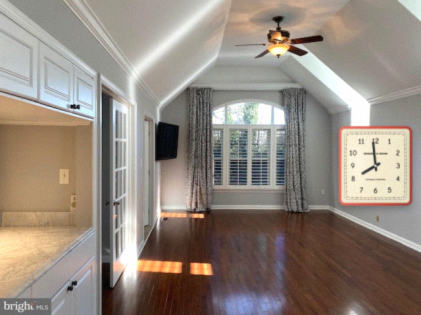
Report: 7 h 59 min
